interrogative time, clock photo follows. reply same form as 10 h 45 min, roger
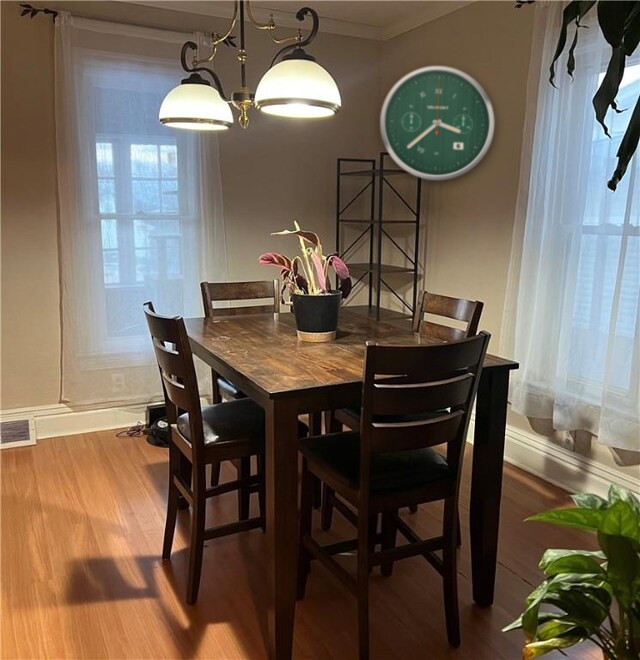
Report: 3 h 38 min
